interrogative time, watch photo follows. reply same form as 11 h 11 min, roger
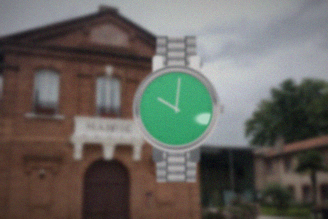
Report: 10 h 01 min
